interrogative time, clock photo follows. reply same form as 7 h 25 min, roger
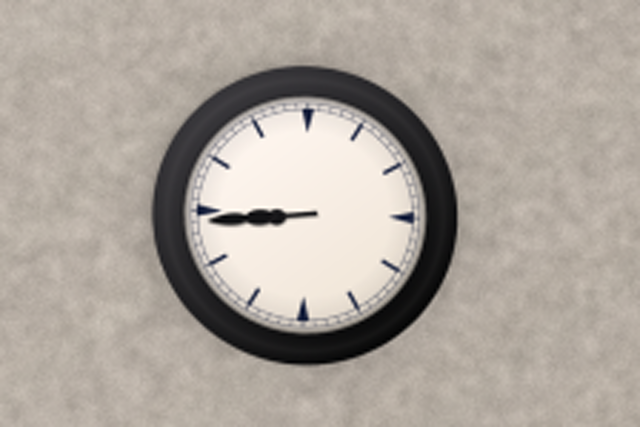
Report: 8 h 44 min
